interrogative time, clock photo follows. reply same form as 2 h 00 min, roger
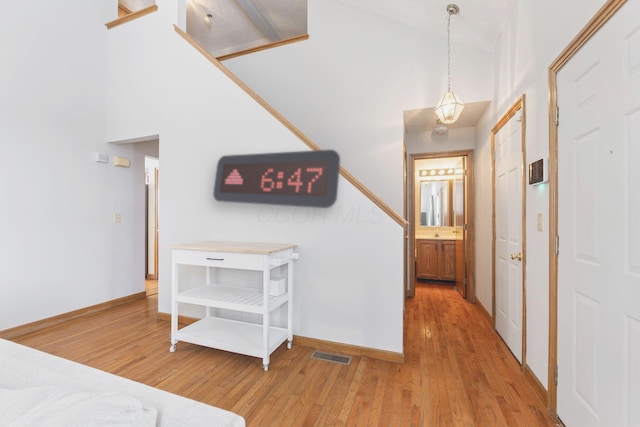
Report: 6 h 47 min
